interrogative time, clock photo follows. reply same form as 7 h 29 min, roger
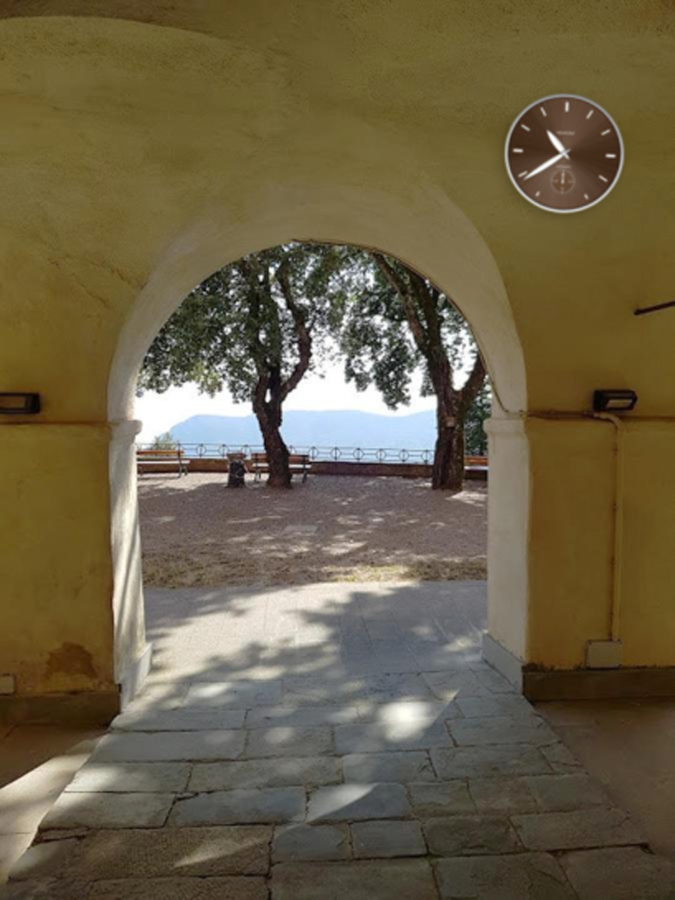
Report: 10 h 39 min
